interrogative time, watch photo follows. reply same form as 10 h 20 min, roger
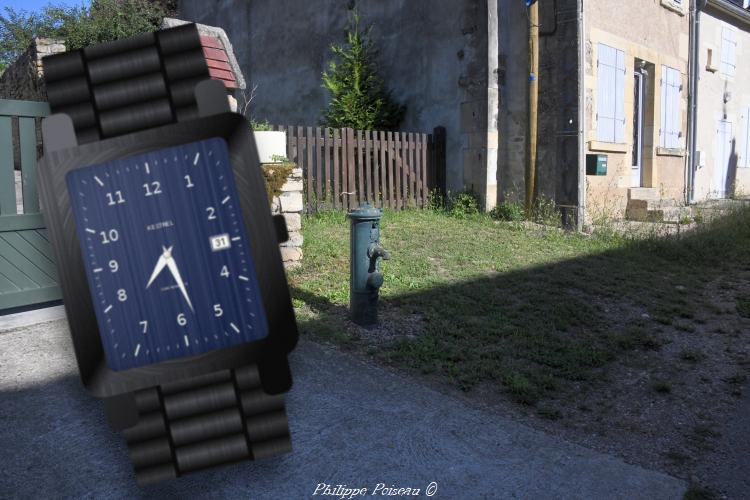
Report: 7 h 28 min
